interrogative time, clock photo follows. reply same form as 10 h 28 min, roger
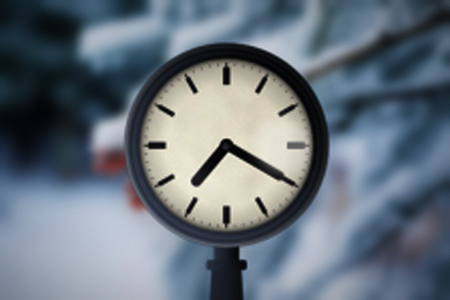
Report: 7 h 20 min
